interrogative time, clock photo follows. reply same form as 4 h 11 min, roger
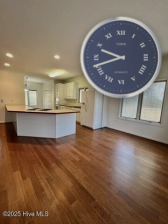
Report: 9 h 42 min
